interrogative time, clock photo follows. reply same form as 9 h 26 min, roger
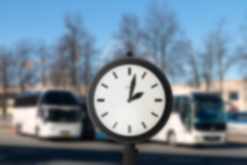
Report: 2 h 02 min
